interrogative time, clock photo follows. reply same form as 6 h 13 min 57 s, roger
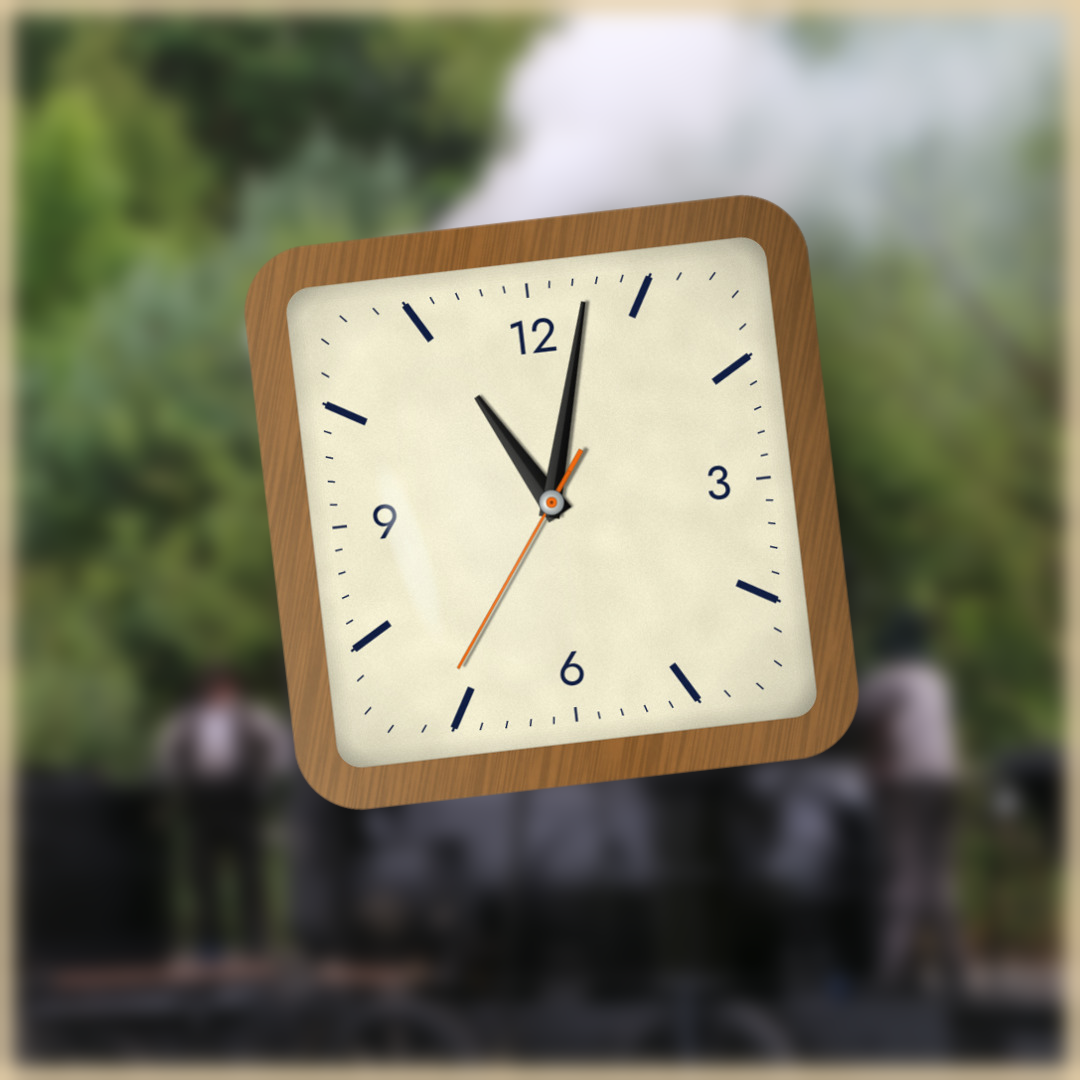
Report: 11 h 02 min 36 s
